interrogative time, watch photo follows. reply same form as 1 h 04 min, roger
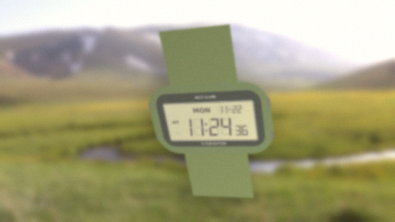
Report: 11 h 24 min
